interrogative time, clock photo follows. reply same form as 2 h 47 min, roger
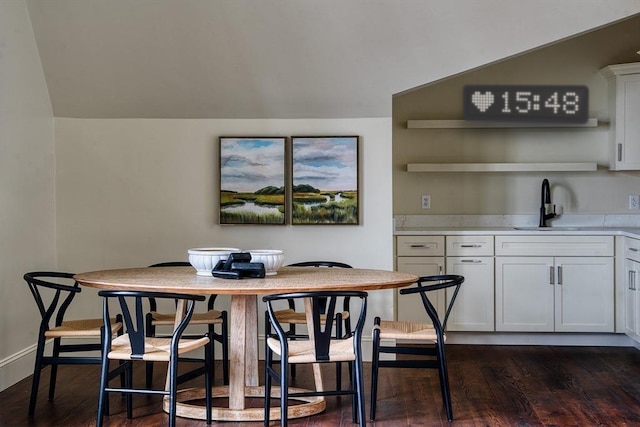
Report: 15 h 48 min
